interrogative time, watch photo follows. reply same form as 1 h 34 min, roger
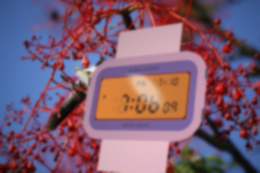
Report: 7 h 06 min
